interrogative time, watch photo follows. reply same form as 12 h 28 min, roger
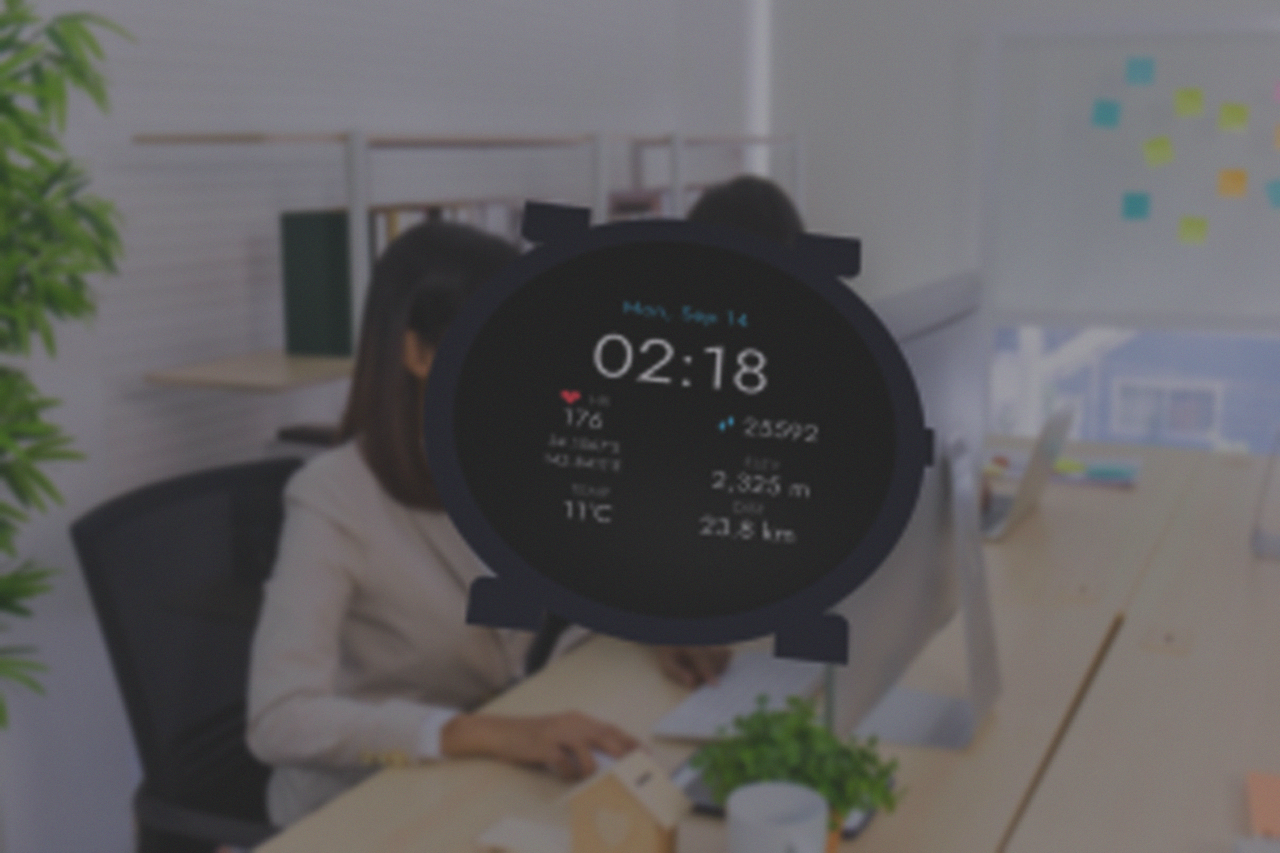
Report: 2 h 18 min
